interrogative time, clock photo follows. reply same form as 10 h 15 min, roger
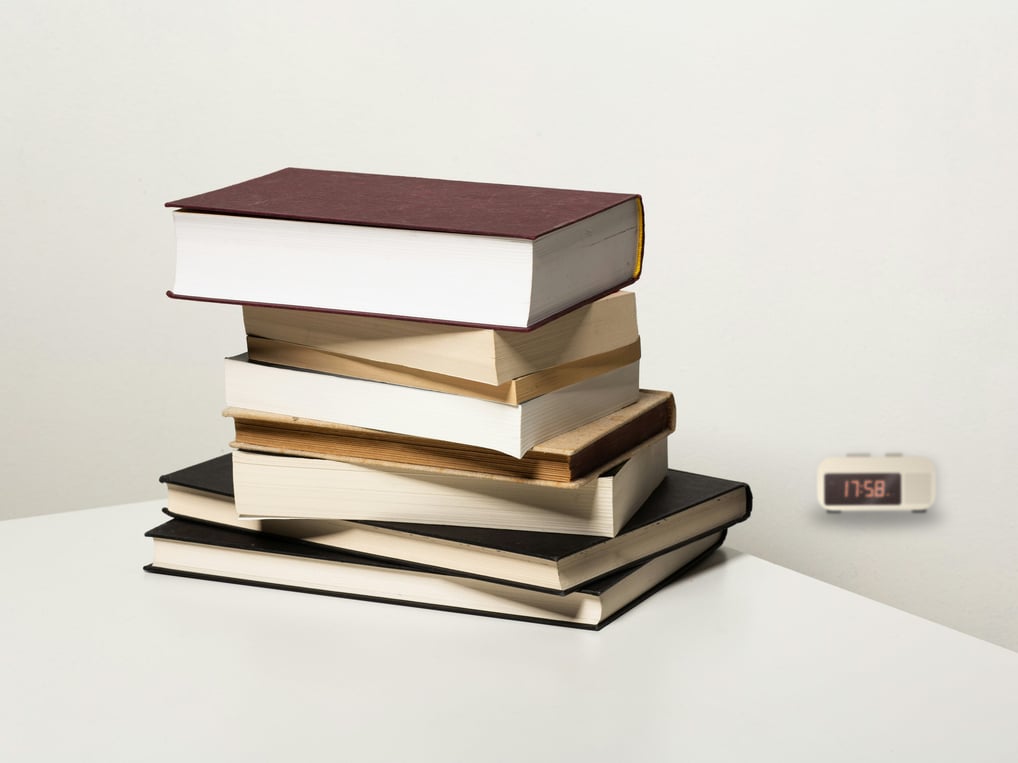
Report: 17 h 58 min
